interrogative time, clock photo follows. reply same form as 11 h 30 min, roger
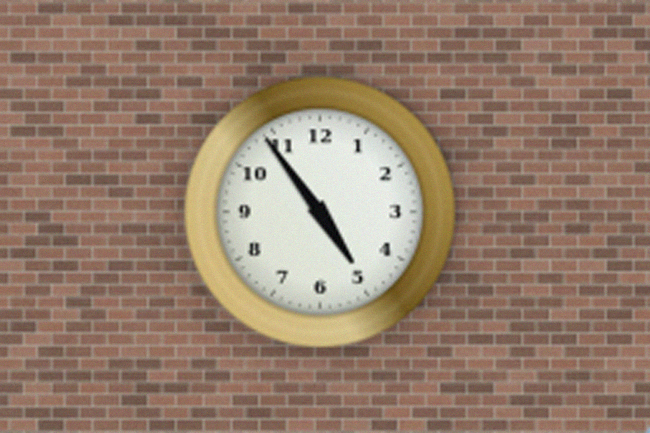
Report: 4 h 54 min
